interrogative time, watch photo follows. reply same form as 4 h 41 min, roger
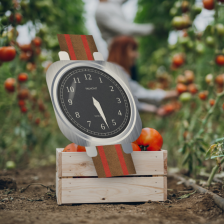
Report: 5 h 28 min
